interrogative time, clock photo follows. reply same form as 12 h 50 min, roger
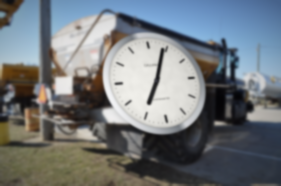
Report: 7 h 04 min
